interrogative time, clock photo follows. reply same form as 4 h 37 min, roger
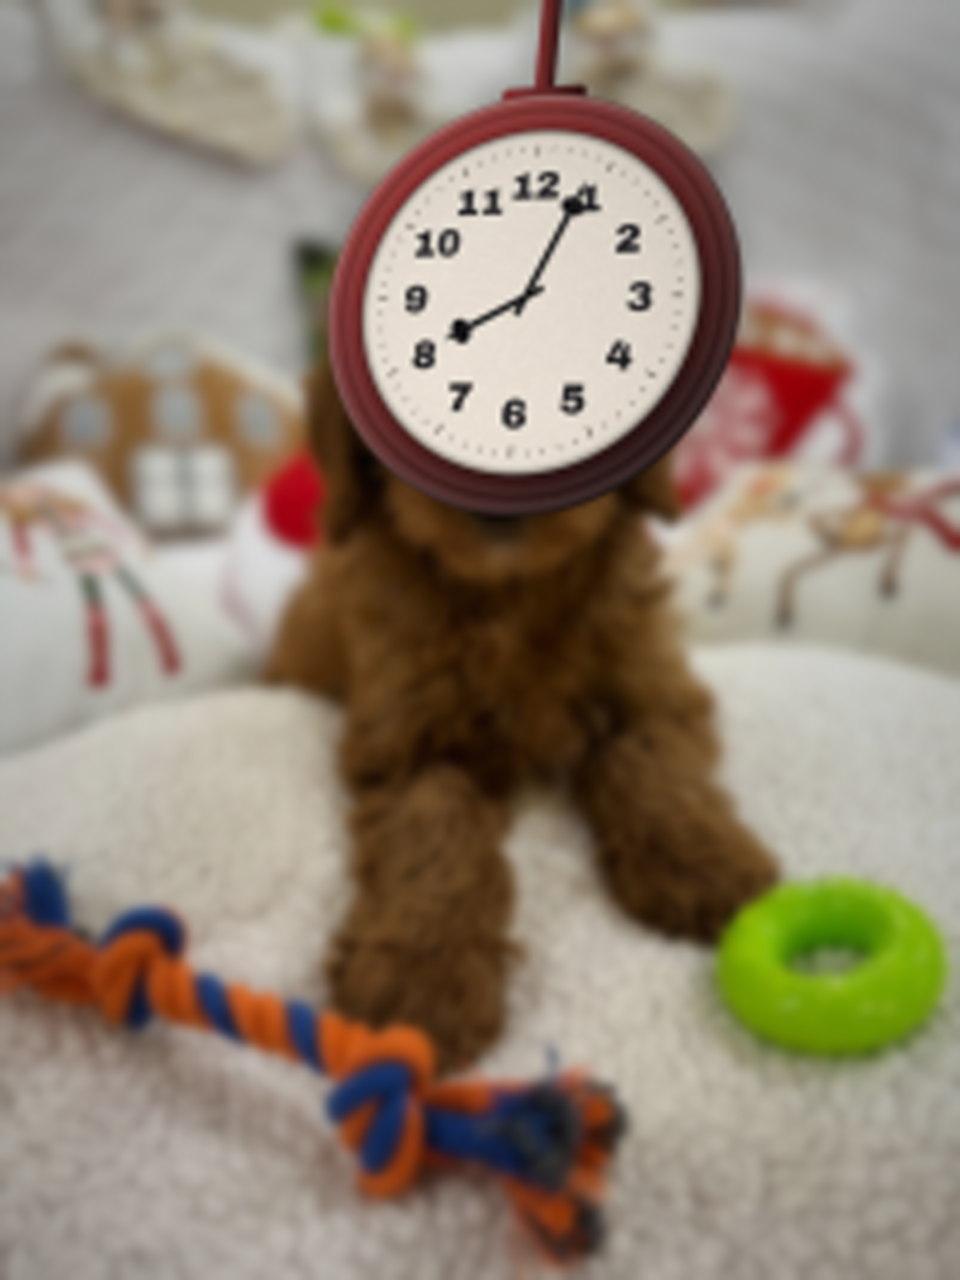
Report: 8 h 04 min
